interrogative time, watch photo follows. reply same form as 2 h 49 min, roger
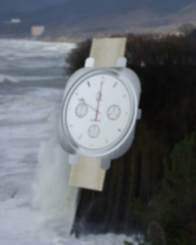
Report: 11 h 49 min
